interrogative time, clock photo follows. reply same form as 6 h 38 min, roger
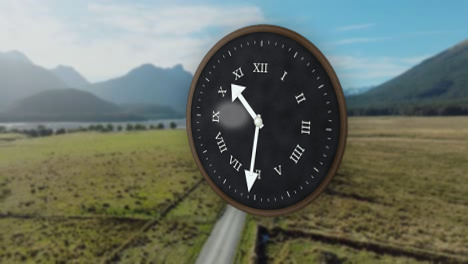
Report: 10 h 31 min
